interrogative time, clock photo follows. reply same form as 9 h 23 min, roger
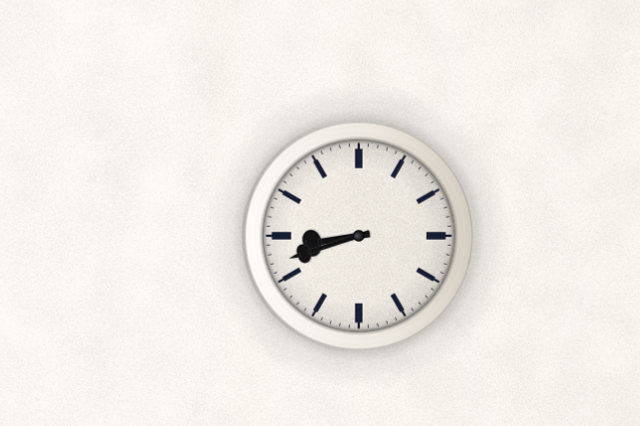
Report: 8 h 42 min
